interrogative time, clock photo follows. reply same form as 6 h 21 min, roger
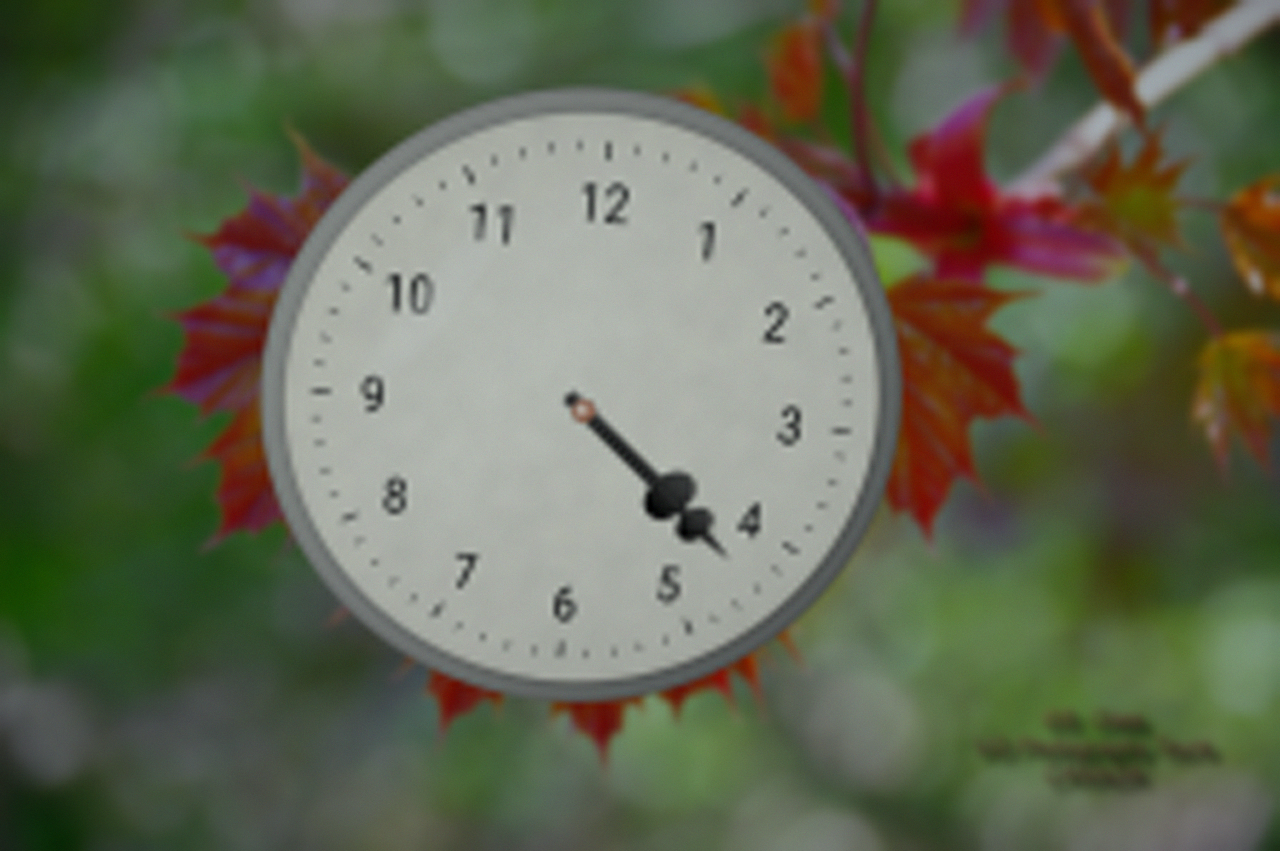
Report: 4 h 22 min
